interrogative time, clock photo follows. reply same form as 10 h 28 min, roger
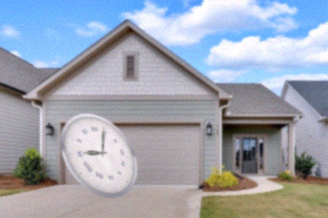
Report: 9 h 04 min
